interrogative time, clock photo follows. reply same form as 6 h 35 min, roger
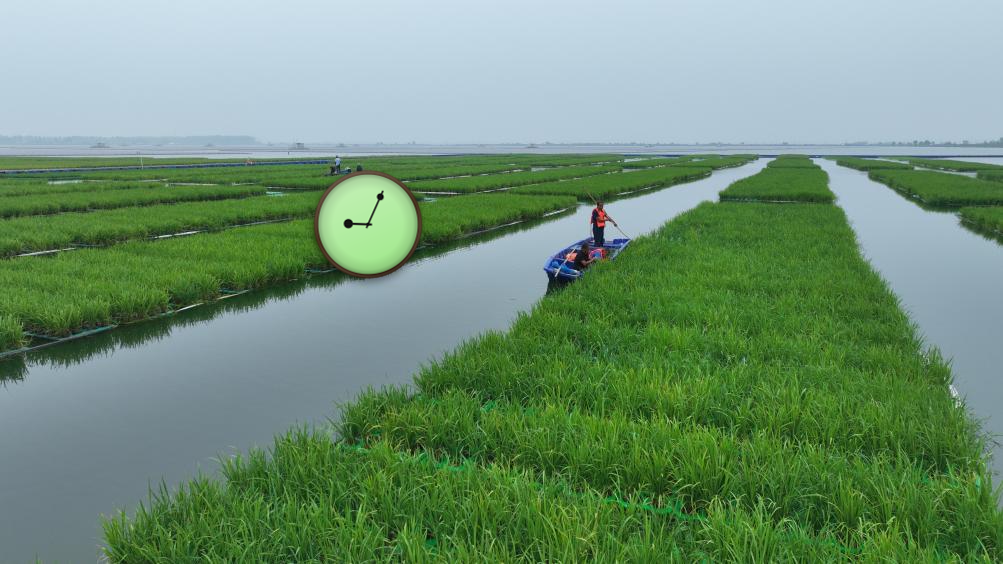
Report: 9 h 04 min
